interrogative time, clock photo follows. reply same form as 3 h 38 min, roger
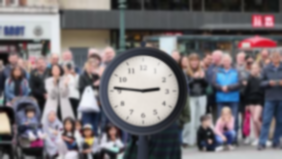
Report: 2 h 46 min
